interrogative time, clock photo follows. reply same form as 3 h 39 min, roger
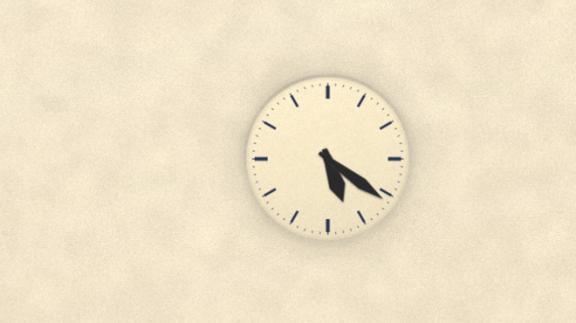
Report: 5 h 21 min
